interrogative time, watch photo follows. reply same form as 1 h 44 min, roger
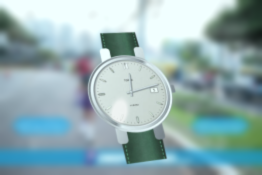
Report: 12 h 13 min
